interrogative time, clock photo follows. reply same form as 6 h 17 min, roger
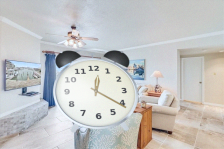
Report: 12 h 21 min
